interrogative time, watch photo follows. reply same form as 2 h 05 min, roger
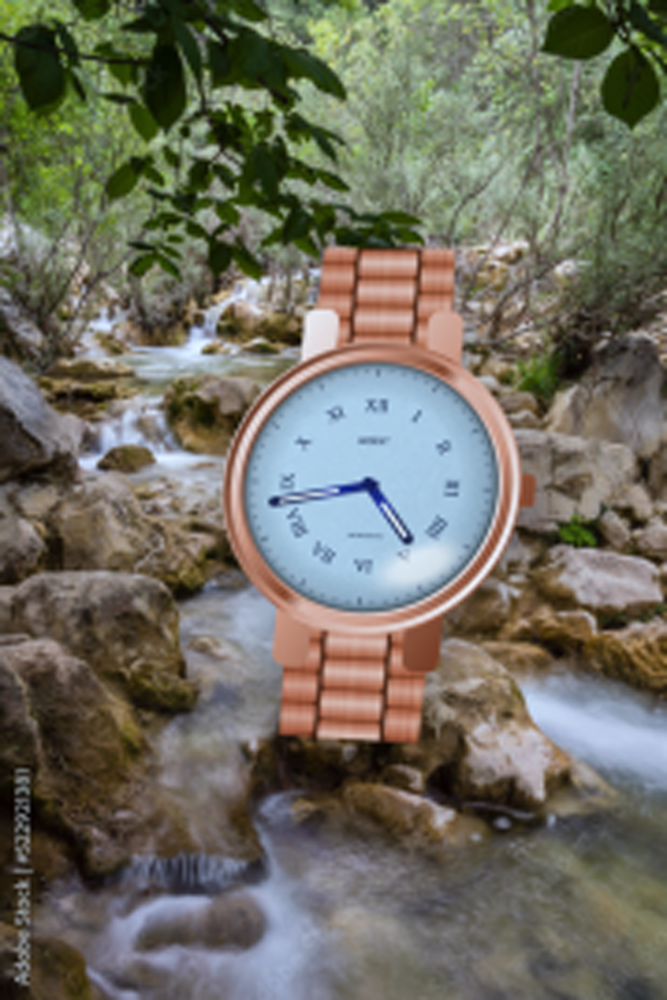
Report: 4 h 43 min
